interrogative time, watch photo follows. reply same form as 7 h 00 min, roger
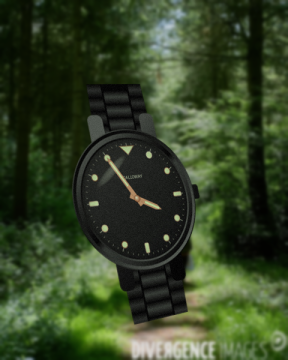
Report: 3 h 55 min
